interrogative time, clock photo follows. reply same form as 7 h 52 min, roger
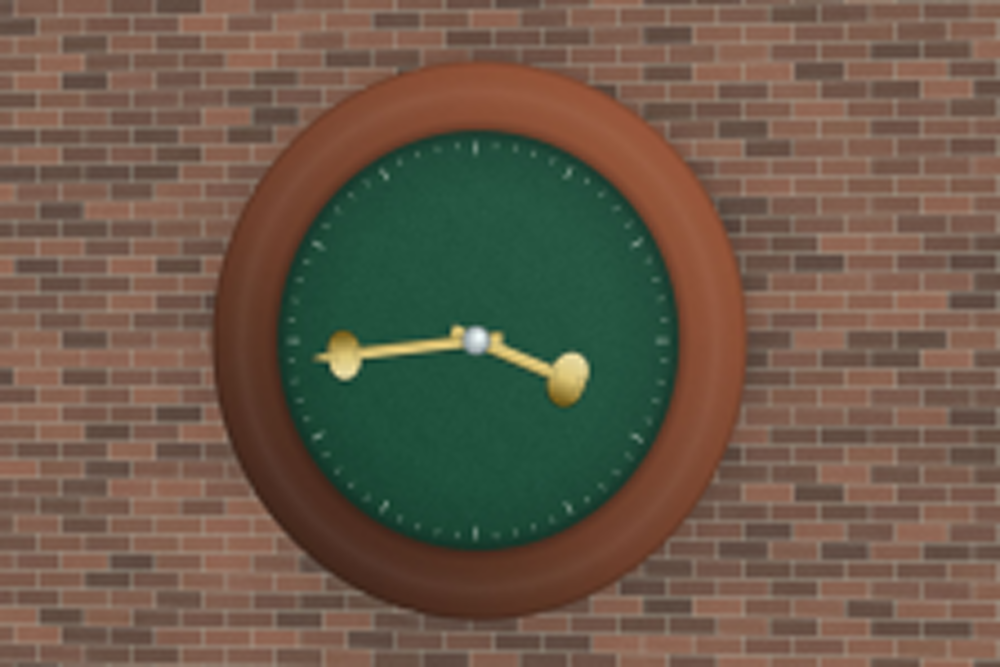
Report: 3 h 44 min
